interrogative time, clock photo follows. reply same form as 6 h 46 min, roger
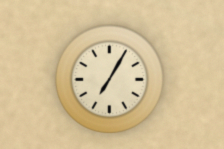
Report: 7 h 05 min
